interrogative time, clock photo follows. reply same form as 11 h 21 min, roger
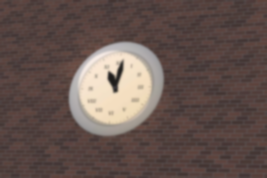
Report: 11 h 01 min
